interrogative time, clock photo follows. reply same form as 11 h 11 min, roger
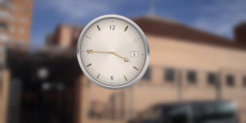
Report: 3 h 45 min
